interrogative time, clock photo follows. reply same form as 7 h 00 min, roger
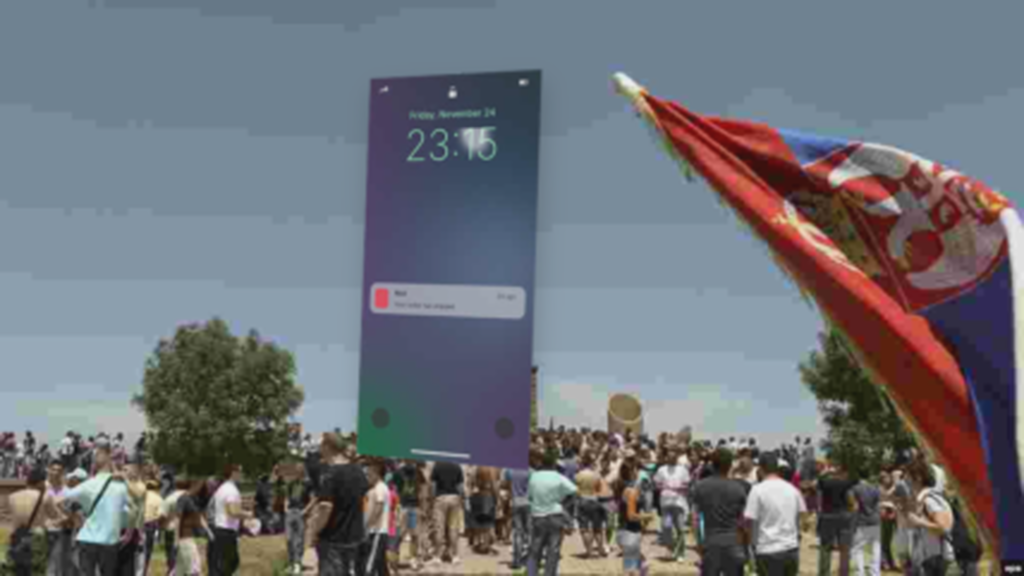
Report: 23 h 15 min
